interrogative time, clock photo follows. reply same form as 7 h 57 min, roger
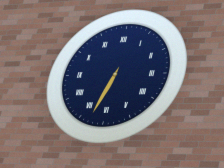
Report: 6 h 33 min
